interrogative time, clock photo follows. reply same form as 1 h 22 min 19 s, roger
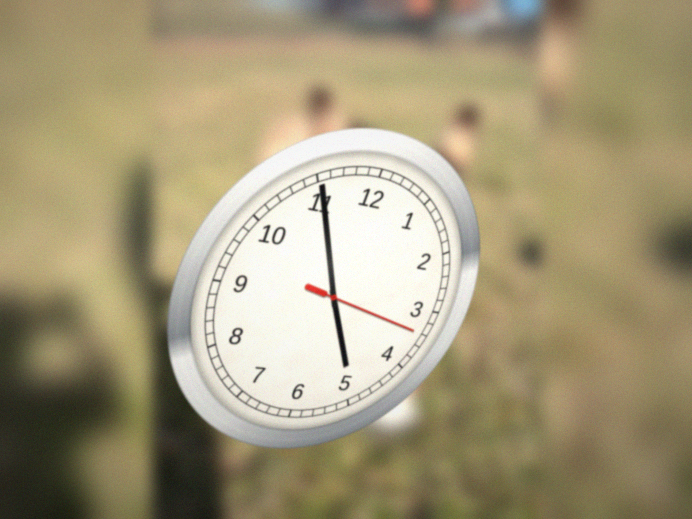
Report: 4 h 55 min 17 s
